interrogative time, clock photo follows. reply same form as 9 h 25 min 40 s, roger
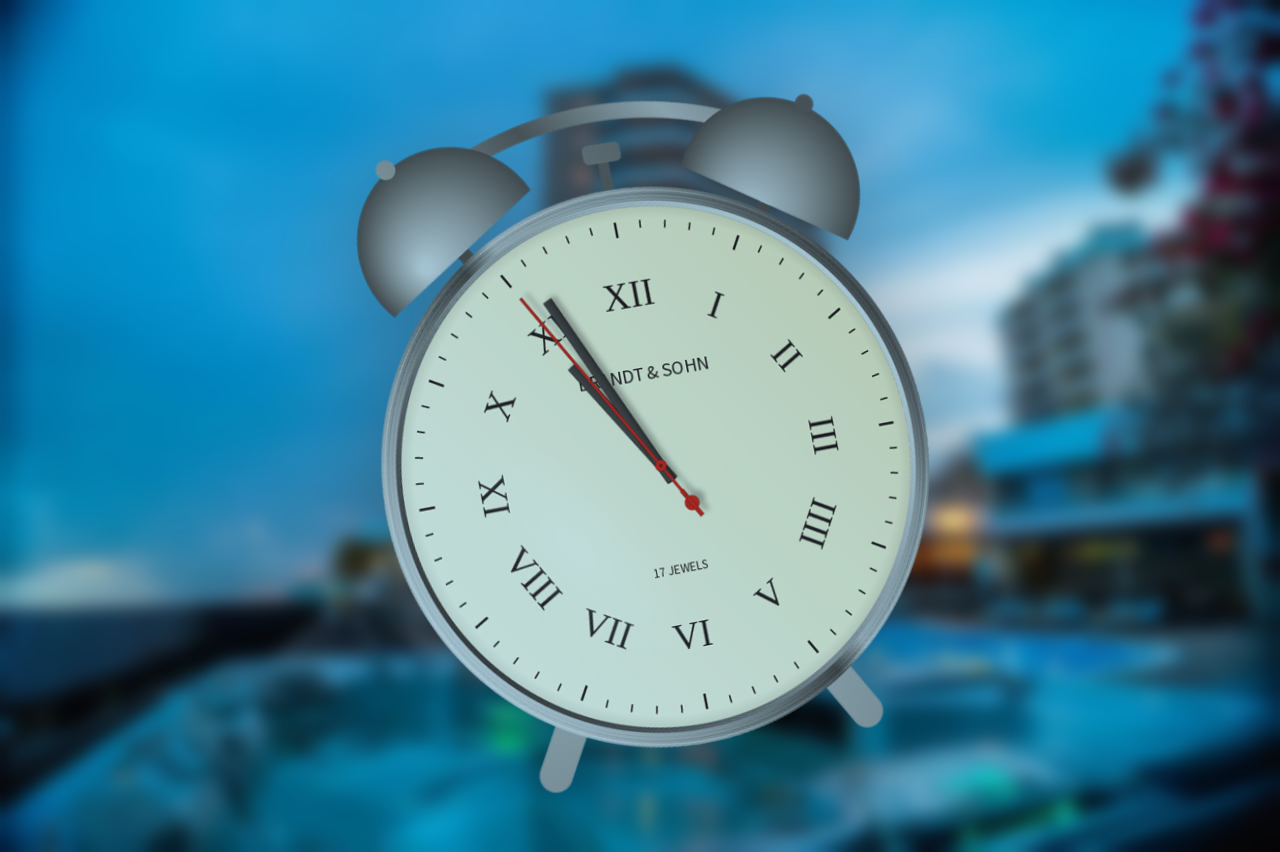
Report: 10 h 55 min 55 s
